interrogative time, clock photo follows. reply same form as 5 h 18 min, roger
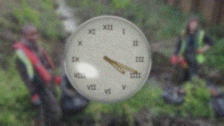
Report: 4 h 19 min
